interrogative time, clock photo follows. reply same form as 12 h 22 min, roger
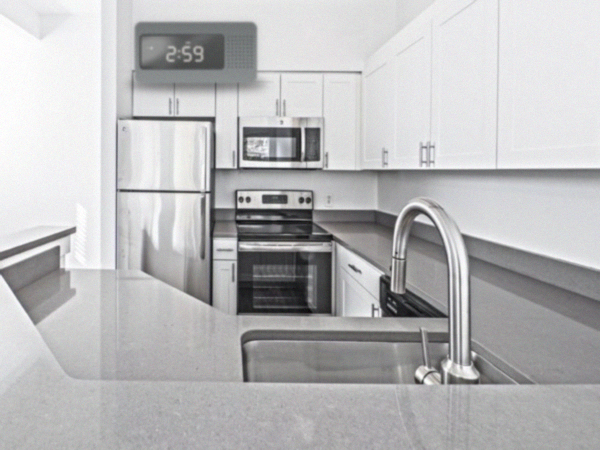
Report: 2 h 59 min
